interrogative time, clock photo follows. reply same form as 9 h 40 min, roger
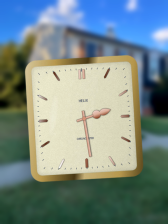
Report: 2 h 29 min
